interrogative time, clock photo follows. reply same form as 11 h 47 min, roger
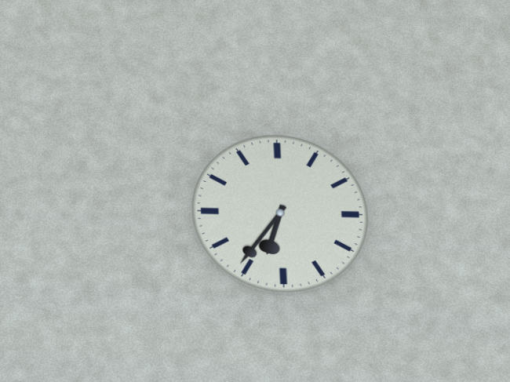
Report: 6 h 36 min
